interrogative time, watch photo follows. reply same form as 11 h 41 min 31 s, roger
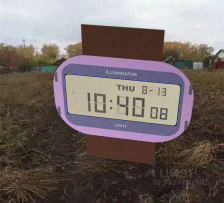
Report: 10 h 40 min 08 s
